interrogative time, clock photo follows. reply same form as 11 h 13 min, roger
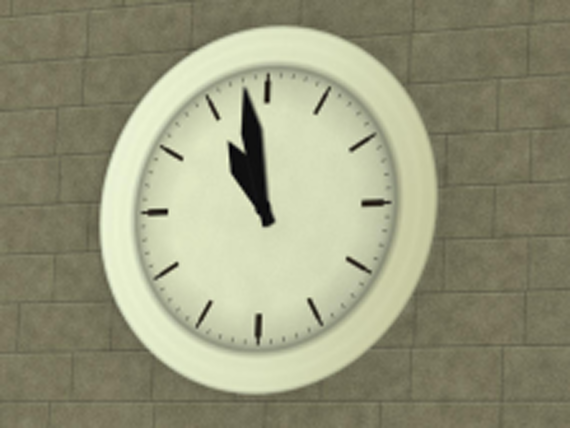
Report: 10 h 58 min
